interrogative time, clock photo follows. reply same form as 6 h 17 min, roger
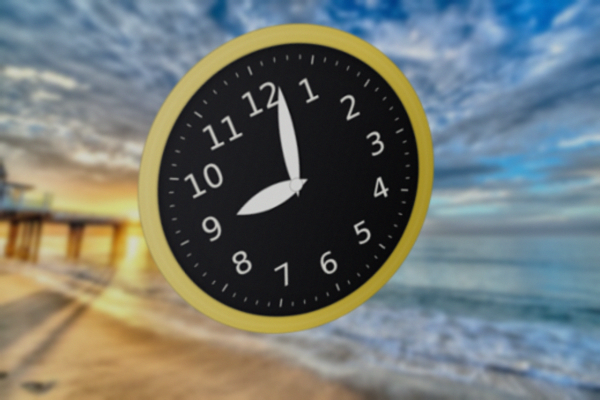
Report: 9 h 02 min
